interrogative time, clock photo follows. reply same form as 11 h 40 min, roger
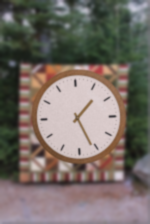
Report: 1 h 26 min
